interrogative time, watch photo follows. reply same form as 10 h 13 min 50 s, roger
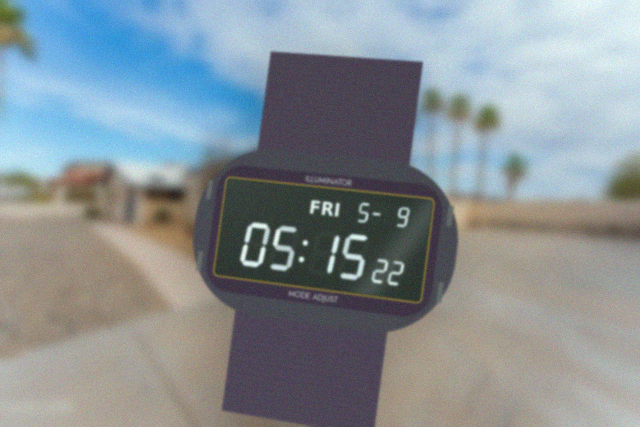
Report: 5 h 15 min 22 s
